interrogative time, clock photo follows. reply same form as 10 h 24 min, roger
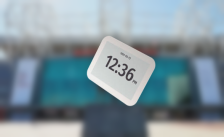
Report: 12 h 36 min
